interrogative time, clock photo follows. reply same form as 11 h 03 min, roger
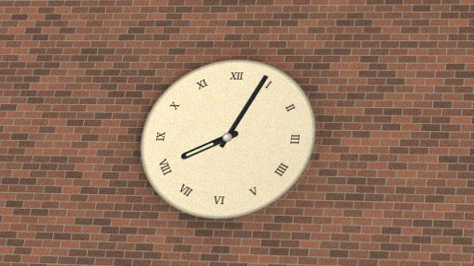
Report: 8 h 04 min
